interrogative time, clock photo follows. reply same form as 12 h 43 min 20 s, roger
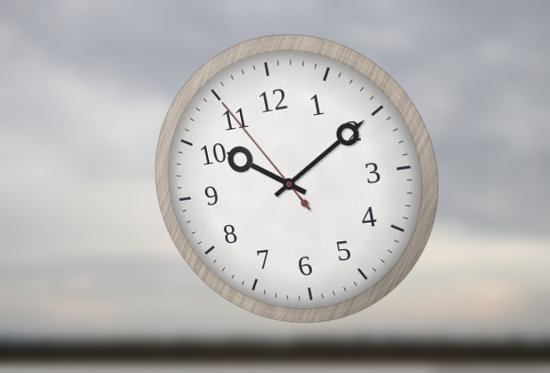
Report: 10 h 09 min 55 s
